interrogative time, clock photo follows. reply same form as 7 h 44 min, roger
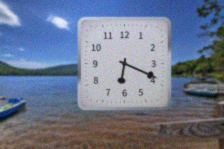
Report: 6 h 19 min
